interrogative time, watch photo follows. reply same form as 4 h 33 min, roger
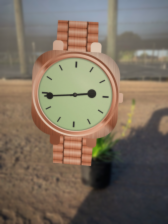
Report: 2 h 44 min
